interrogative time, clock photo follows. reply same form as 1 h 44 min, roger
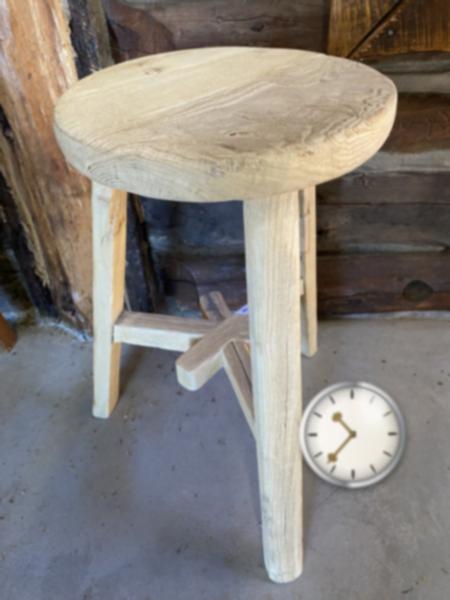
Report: 10 h 37 min
